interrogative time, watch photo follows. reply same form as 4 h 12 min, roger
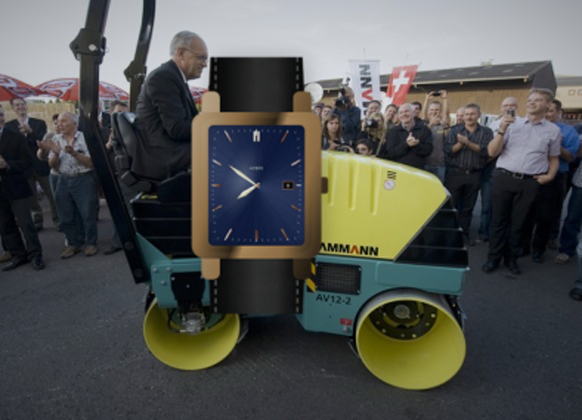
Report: 7 h 51 min
